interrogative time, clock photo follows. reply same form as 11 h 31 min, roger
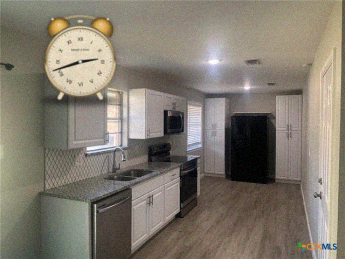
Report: 2 h 42 min
